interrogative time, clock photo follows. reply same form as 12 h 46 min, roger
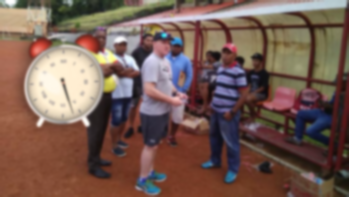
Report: 5 h 27 min
